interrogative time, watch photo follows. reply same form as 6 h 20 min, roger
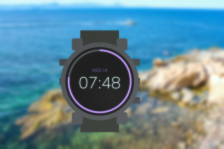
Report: 7 h 48 min
